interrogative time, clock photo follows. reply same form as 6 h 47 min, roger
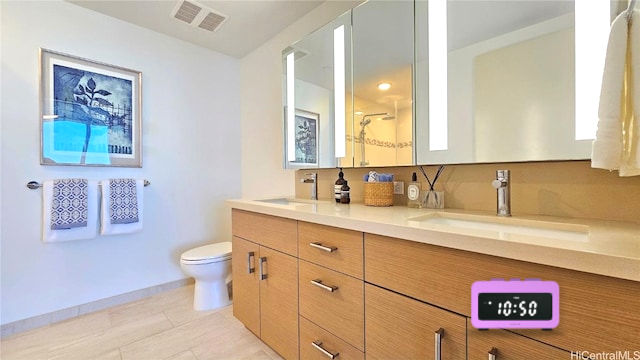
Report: 10 h 50 min
